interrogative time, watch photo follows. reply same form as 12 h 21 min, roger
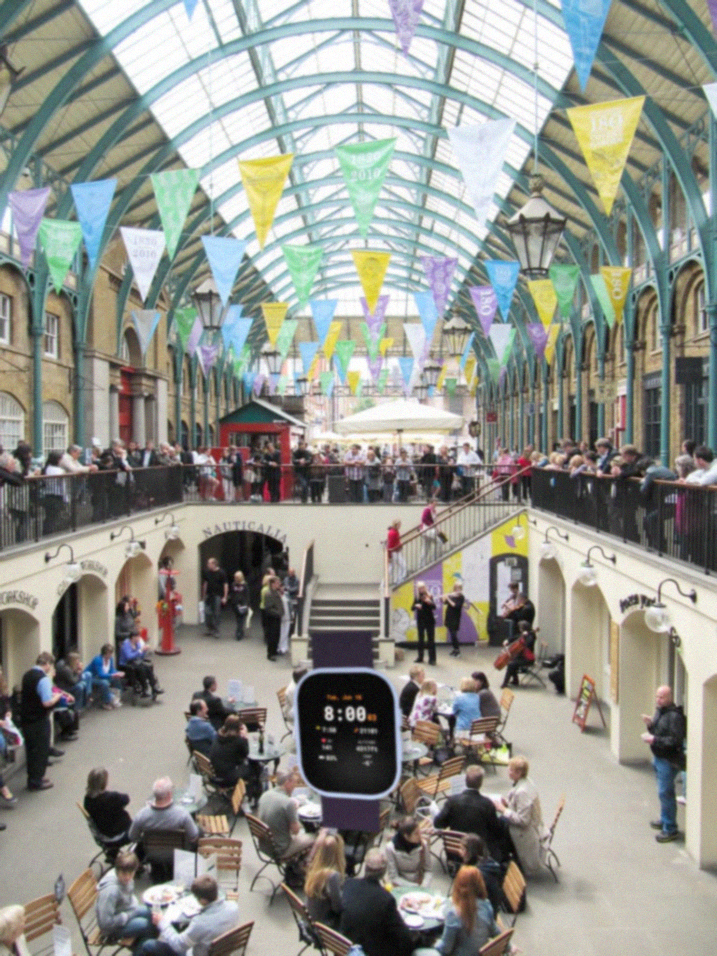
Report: 8 h 00 min
